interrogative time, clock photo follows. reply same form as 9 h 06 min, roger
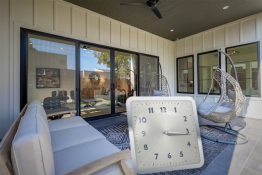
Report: 3 h 16 min
